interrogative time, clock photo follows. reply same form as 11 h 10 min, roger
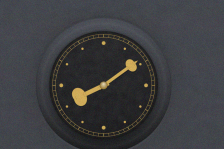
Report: 8 h 09 min
